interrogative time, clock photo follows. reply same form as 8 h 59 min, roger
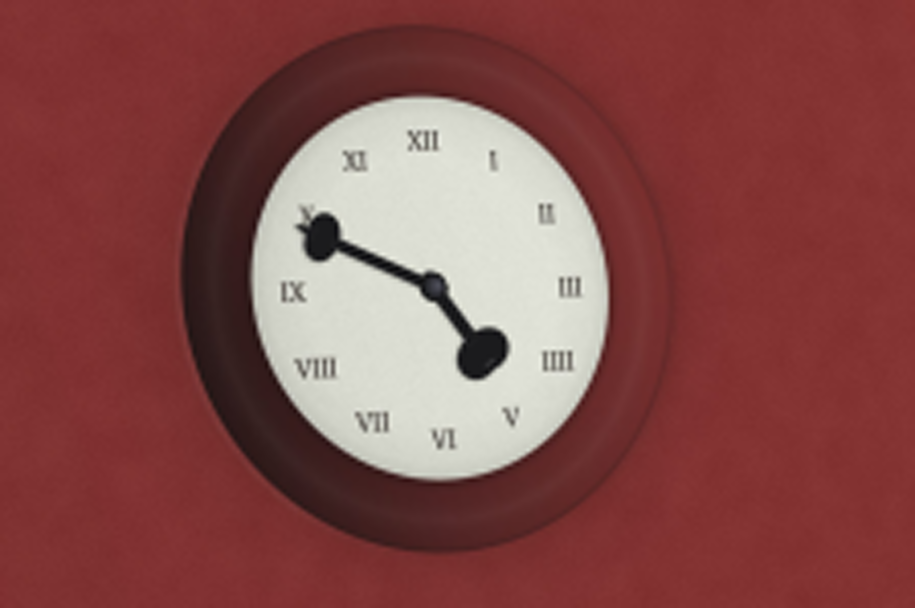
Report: 4 h 49 min
